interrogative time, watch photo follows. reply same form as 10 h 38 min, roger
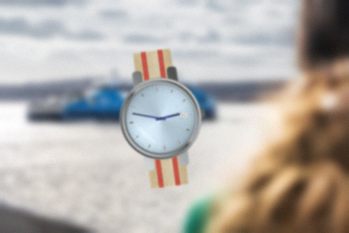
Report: 2 h 48 min
